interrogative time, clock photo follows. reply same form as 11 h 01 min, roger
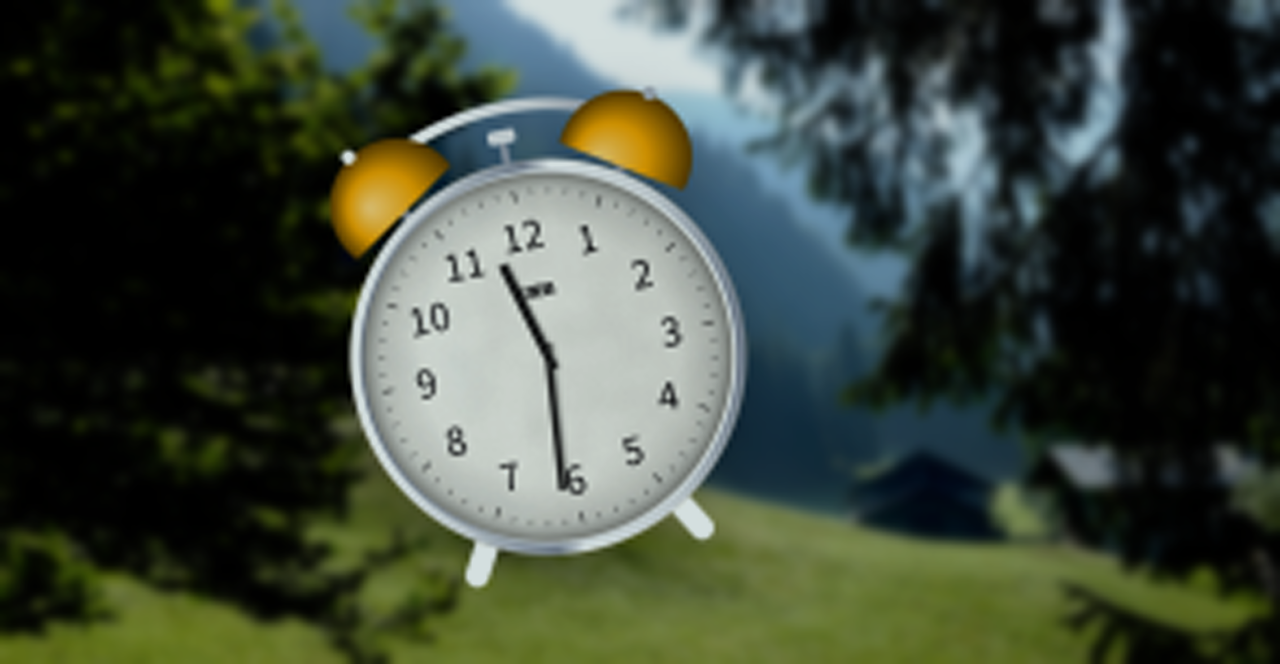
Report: 11 h 31 min
